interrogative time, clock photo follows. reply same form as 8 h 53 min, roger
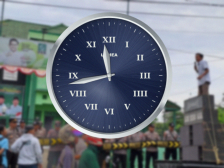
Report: 11 h 43 min
